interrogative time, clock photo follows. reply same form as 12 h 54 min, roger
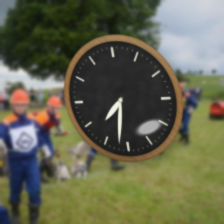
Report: 7 h 32 min
